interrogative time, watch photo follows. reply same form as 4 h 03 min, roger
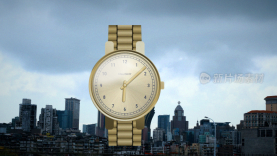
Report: 6 h 08 min
